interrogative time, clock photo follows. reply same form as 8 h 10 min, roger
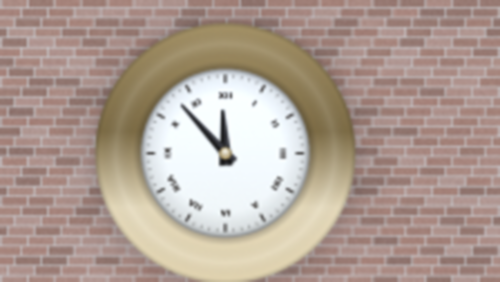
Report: 11 h 53 min
